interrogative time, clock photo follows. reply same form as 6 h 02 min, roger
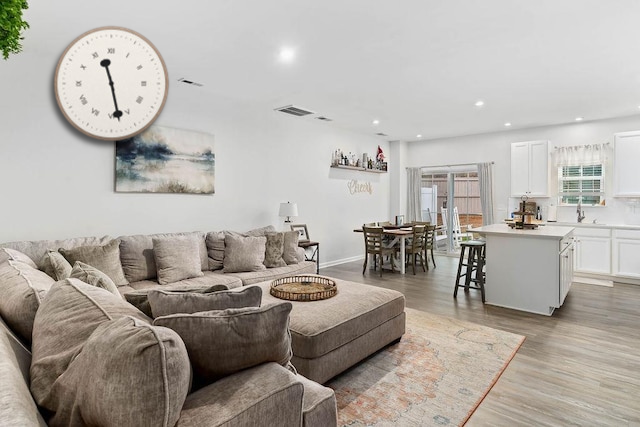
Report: 11 h 28 min
